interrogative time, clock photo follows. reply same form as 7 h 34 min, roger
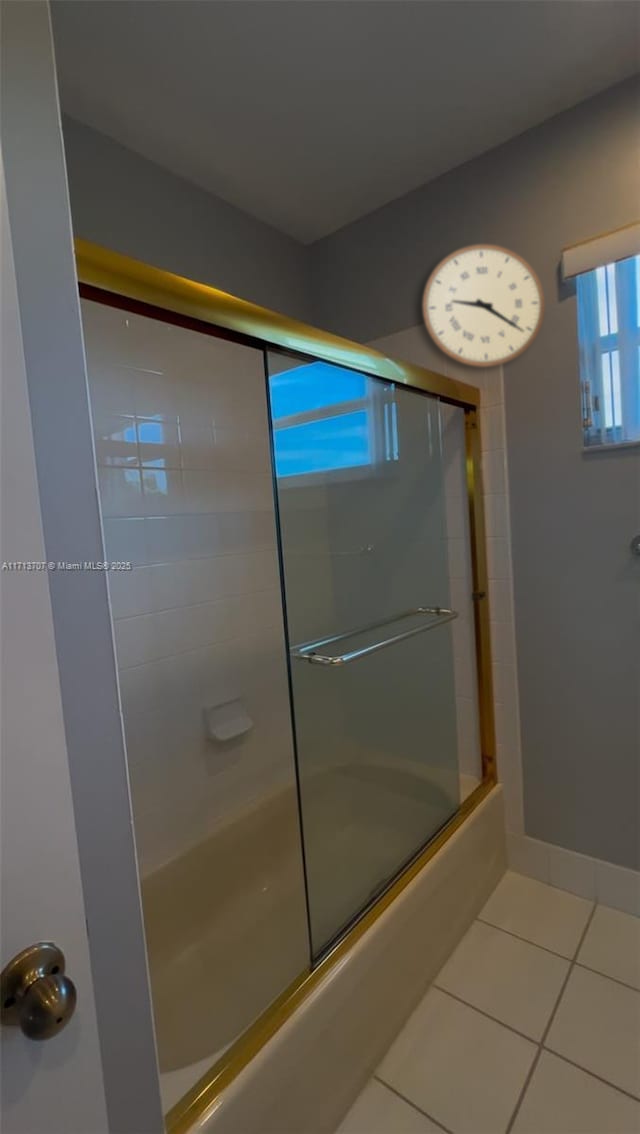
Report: 9 h 21 min
